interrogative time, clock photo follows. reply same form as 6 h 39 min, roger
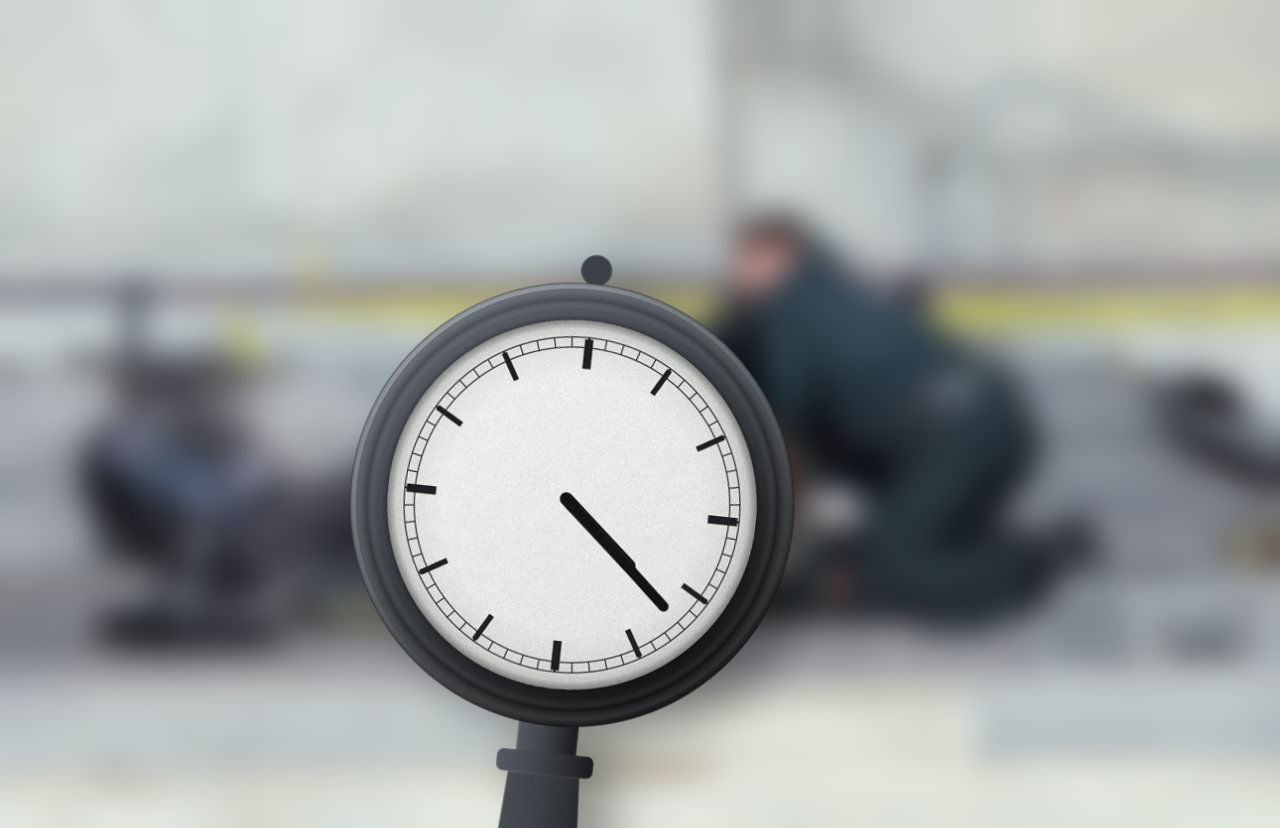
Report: 4 h 22 min
